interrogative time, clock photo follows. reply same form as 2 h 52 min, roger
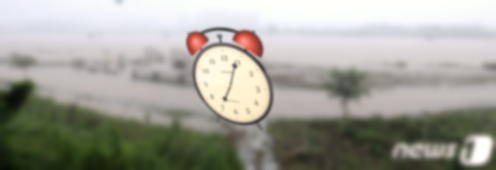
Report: 7 h 04 min
